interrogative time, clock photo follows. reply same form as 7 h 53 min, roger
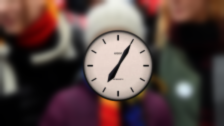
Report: 7 h 05 min
